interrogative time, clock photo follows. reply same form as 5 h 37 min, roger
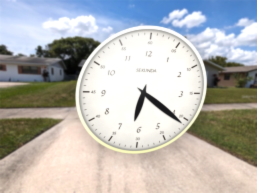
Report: 6 h 21 min
